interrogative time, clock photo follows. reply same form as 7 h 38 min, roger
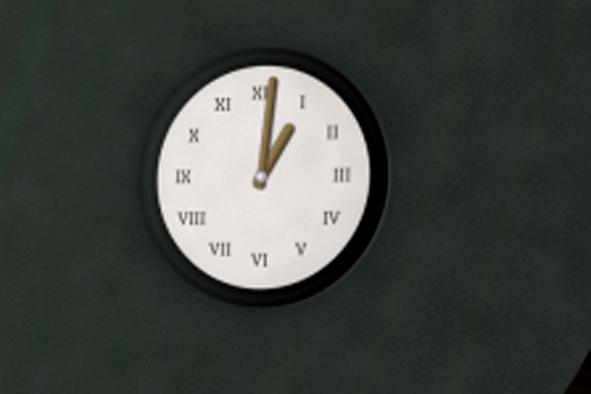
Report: 1 h 01 min
